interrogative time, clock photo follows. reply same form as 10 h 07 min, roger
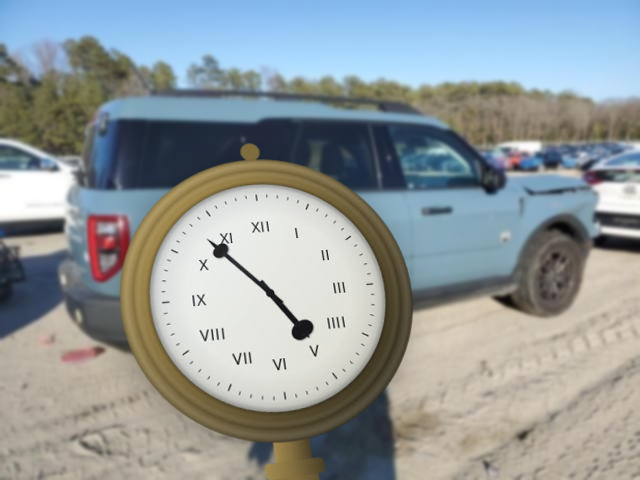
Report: 4 h 53 min
